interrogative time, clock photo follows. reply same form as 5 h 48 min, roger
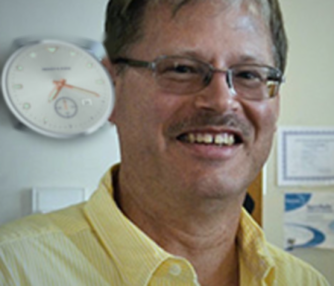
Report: 7 h 19 min
